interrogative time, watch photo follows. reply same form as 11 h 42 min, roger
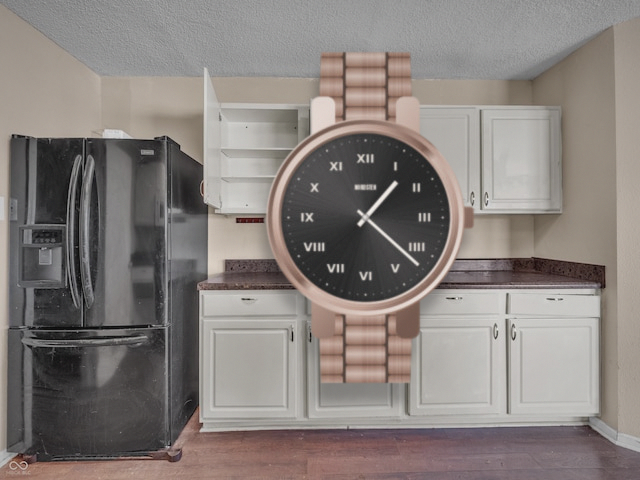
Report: 1 h 22 min
